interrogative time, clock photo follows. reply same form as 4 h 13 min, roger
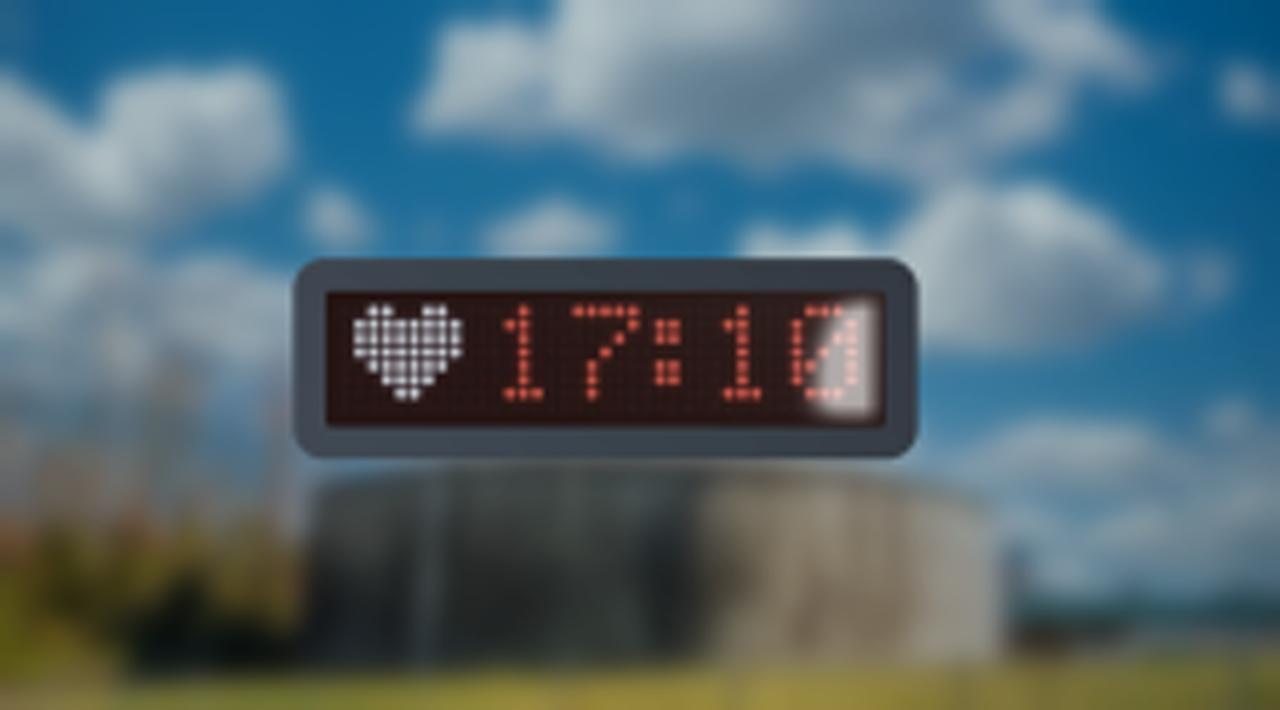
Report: 17 h 10 min
